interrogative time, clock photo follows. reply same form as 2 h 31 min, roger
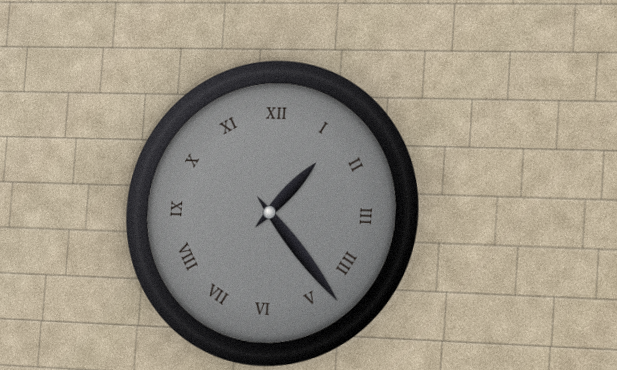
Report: 1 h 23 min
